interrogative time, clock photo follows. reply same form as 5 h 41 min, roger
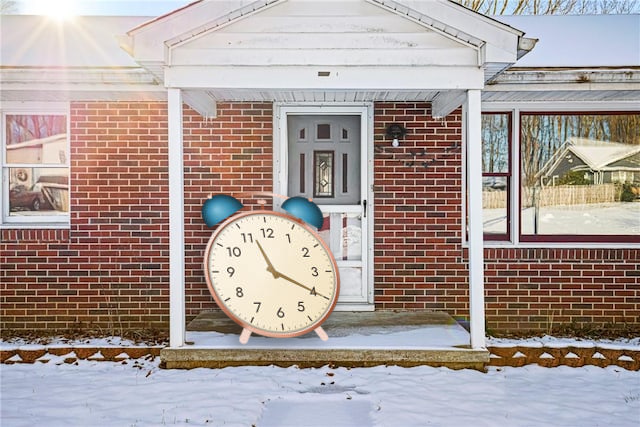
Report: 11 h 20 min
